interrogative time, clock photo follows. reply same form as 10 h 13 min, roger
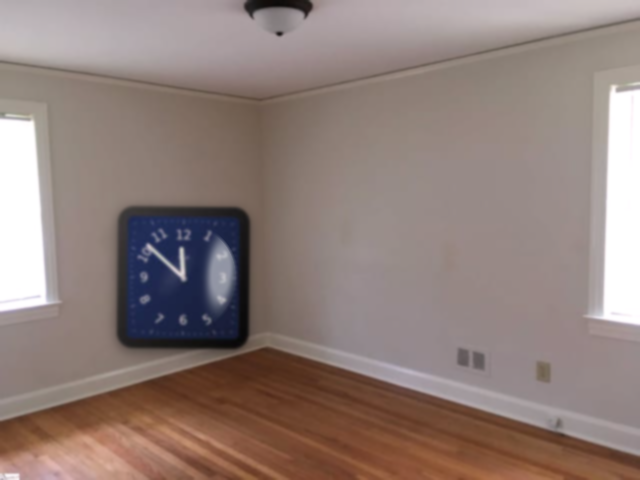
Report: 11 h 52 min
